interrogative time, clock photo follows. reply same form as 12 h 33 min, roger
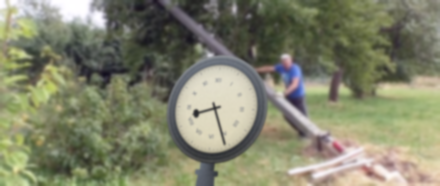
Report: 8 h 26 min
